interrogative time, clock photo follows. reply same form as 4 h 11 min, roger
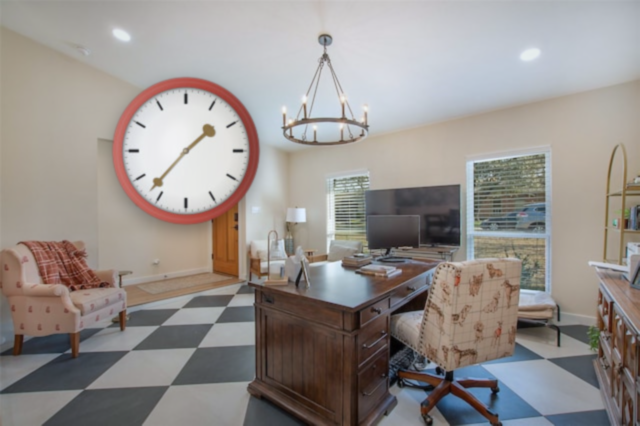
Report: 1 h 37 min
